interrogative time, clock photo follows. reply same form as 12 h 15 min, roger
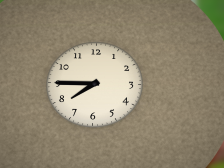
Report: 7 h 45 min
